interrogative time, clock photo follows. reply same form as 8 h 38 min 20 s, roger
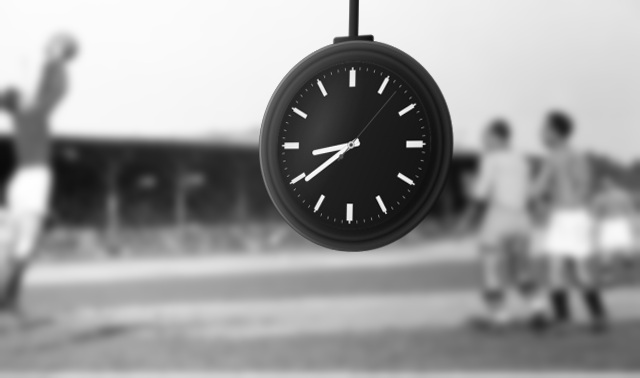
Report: 8 h 39 min 07 s
